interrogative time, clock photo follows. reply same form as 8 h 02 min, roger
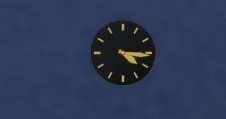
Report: 4 h 16 min
